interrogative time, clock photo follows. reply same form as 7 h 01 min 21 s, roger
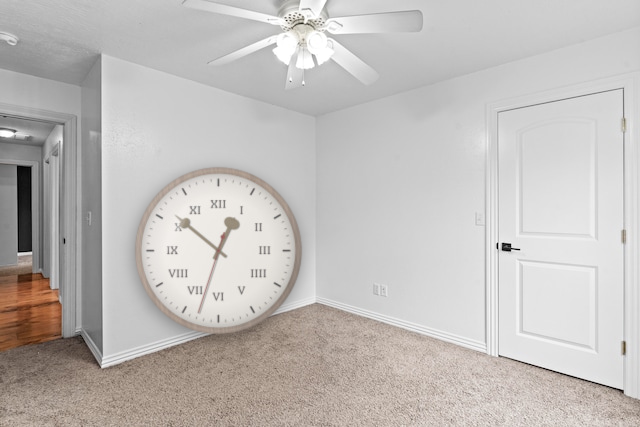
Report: 12 h 51 min 33 s
